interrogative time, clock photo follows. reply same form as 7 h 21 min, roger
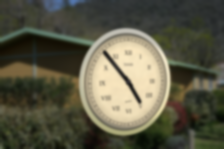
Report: 4 h 53 min
